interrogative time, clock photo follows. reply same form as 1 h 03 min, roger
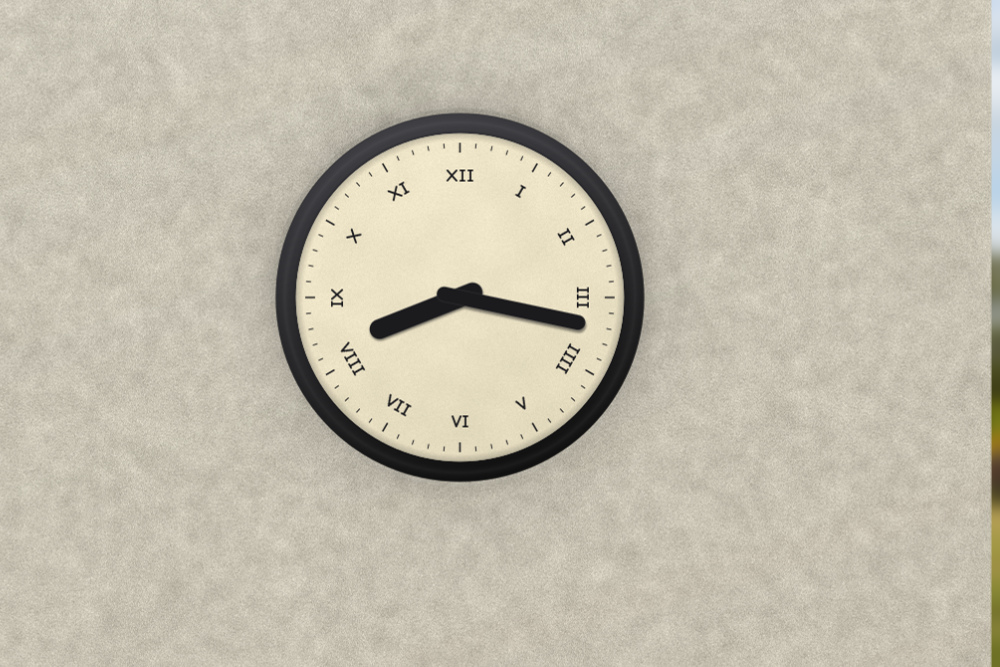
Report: 8 h 17 min
